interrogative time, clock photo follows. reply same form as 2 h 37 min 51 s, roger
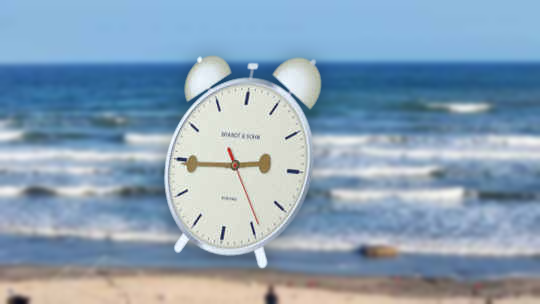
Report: 2 h 44 min 24 s
